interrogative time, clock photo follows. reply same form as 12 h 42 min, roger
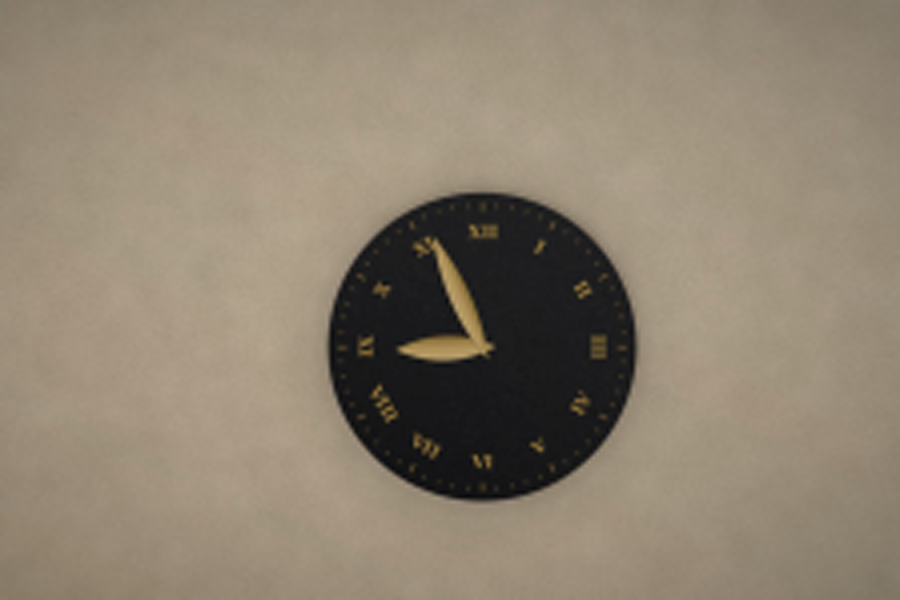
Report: 8 h 56 min
